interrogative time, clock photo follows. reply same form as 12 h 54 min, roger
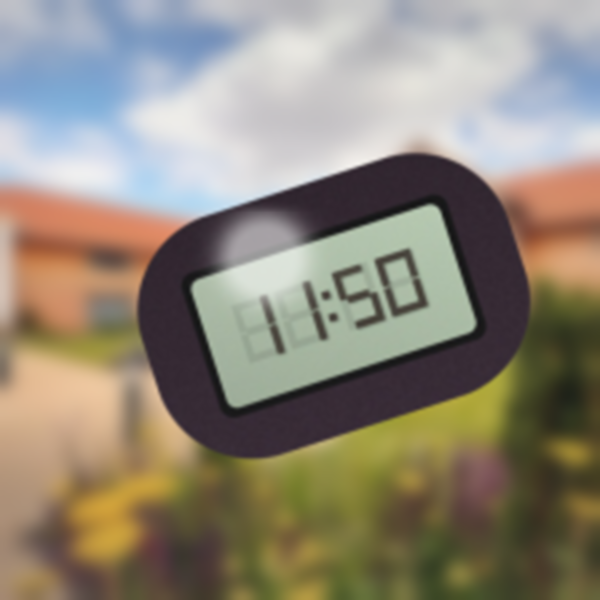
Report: 11 h 50 min
